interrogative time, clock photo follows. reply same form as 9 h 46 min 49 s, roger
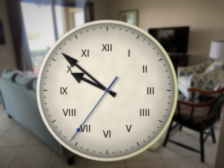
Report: 9 h 51 min 36 s
